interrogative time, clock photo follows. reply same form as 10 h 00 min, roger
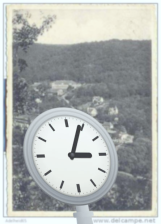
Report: 3 h 04 min
